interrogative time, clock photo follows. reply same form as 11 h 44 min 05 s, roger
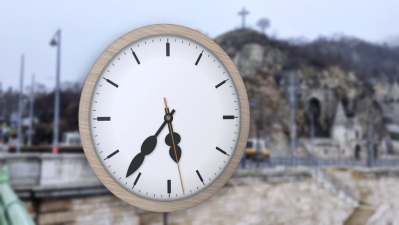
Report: 5 h 36 min 28 s
